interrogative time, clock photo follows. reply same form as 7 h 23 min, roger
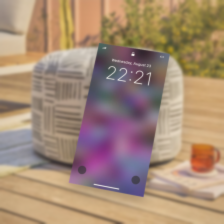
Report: 22 h 21 min
